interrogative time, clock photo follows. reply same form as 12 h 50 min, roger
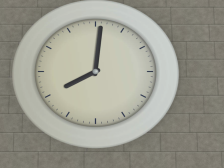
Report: 8 h 01 min
